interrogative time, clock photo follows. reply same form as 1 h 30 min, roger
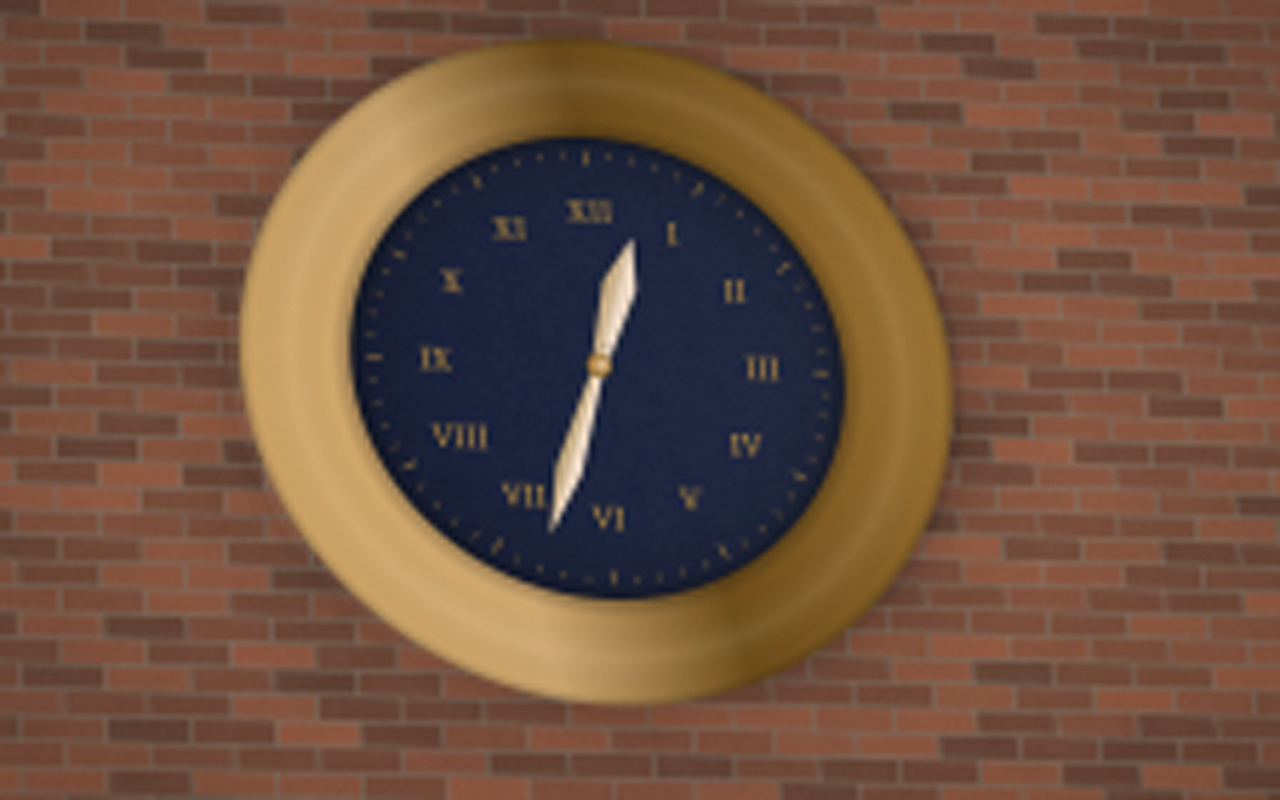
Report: 12 h 33 min
